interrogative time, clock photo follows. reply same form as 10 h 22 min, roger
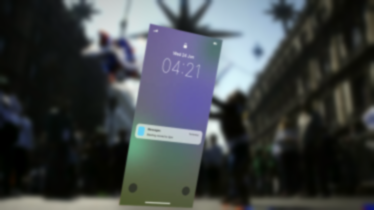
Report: 4 h 21 min
